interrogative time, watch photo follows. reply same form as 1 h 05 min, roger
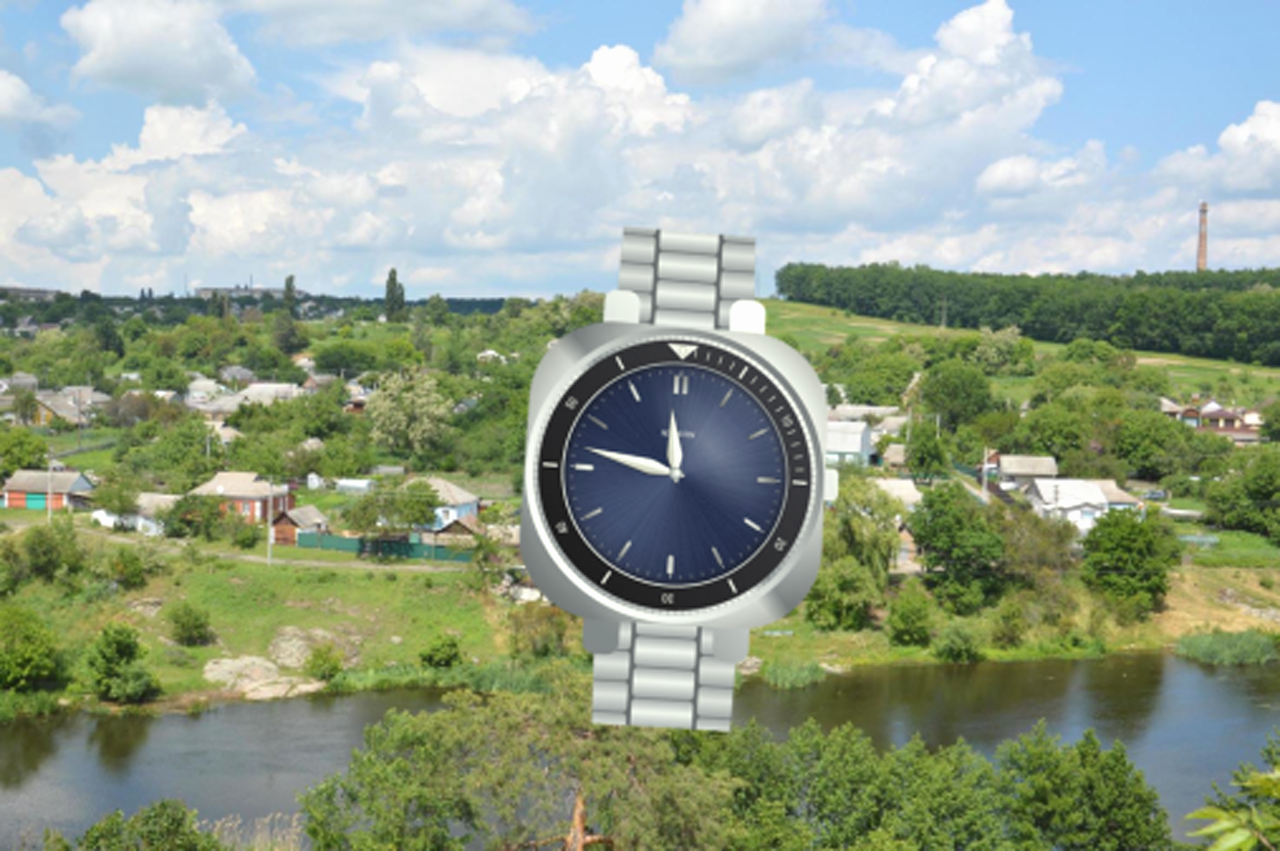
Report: 11 h 47 min
